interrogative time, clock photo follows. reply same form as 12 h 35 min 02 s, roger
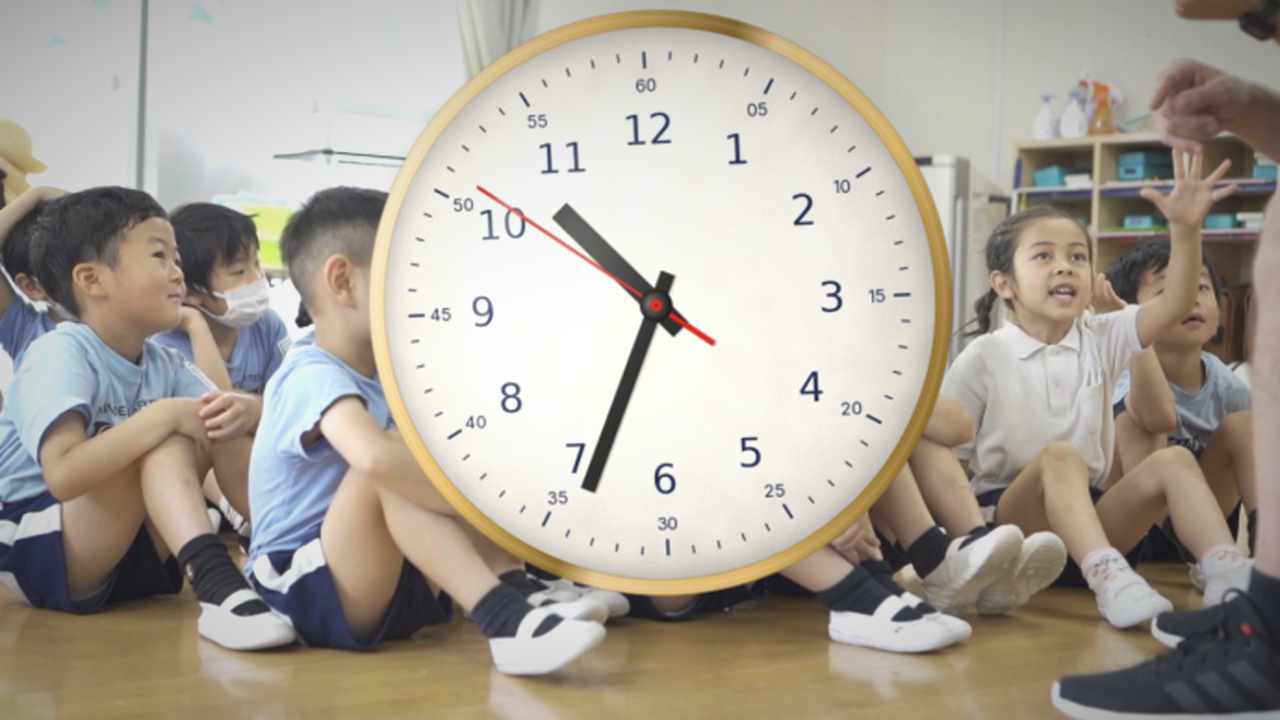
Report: 10 h 33 min 51 s
